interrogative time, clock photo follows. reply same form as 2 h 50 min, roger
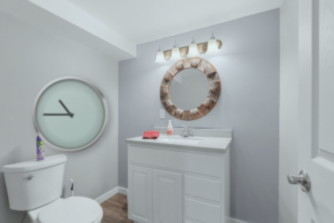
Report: 10 h 45 min
